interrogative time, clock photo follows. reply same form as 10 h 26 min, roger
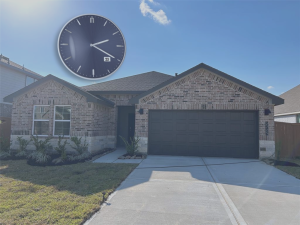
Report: 2 h 20 min
